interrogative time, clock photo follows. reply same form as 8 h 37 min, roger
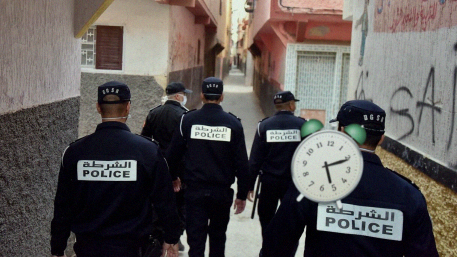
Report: 5 h 11 min
